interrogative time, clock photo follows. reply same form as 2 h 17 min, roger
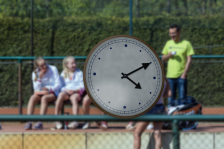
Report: 4 h 10 min
